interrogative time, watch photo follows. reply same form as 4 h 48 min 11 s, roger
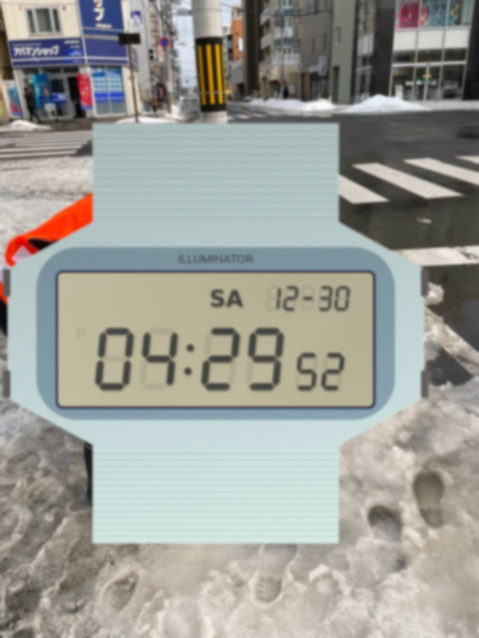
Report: 4 h 29 min 52 s
